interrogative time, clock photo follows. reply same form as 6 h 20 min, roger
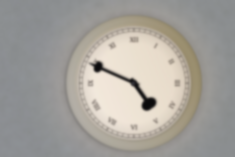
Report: 4 h 49 min
